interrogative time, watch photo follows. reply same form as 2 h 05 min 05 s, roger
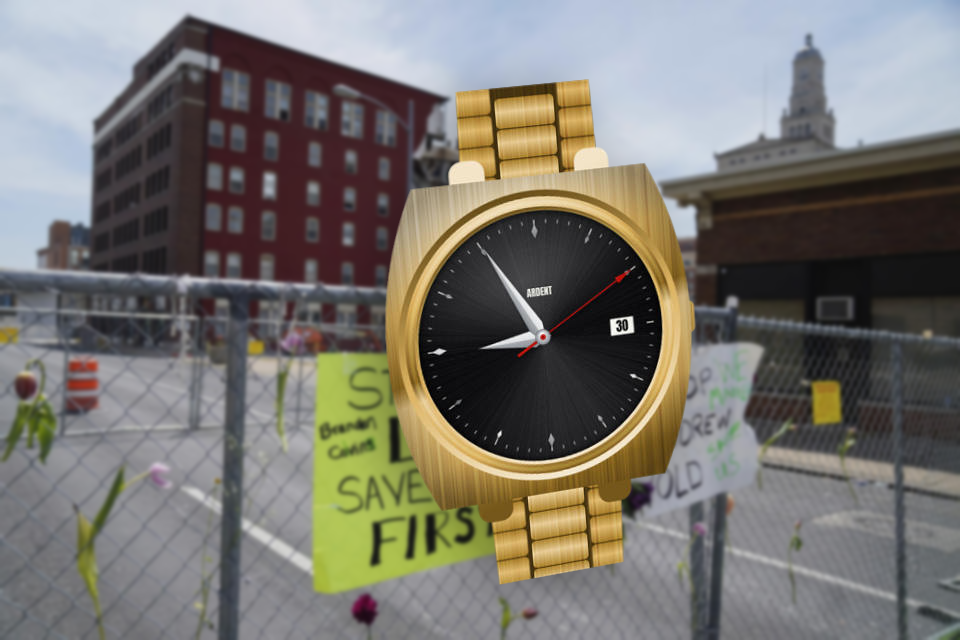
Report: 8 h 55 min 10 s
